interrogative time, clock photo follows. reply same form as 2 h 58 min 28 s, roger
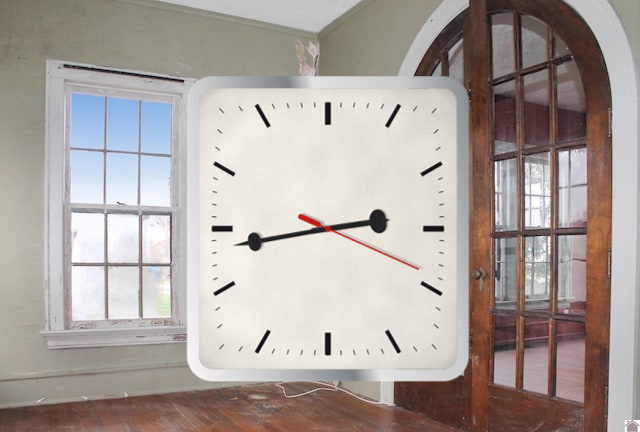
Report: 2 h 43 min 19 s
